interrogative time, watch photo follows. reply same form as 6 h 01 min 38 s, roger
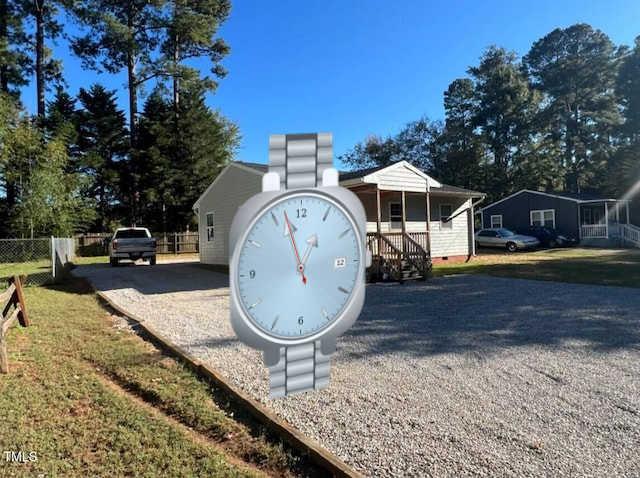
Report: 12 h 56 min 57 s
